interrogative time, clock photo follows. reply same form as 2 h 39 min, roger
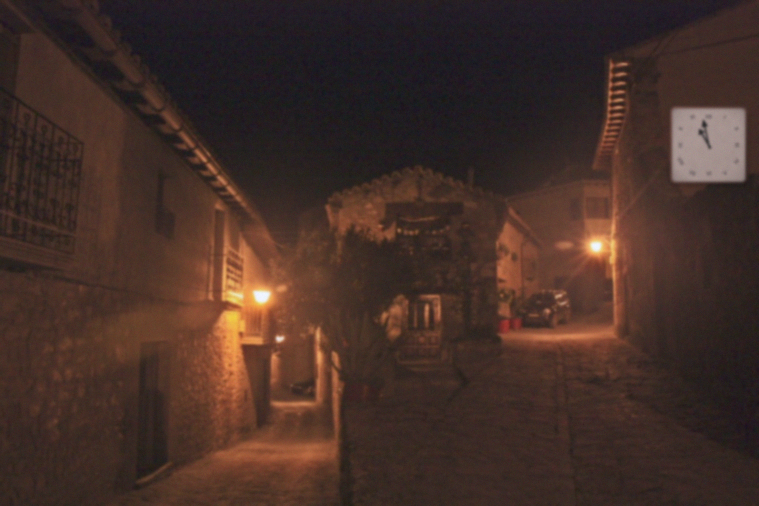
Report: 10 h 58 min
